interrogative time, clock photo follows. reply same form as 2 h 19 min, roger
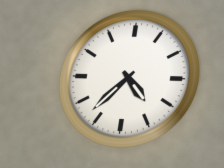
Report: 4 h 37 min
